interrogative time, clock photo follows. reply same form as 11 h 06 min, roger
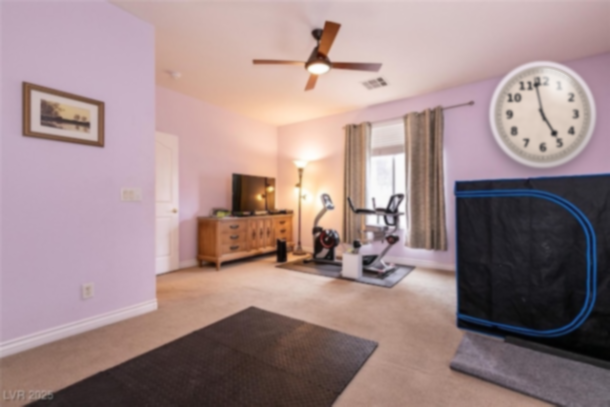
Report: 4 h 58 min
